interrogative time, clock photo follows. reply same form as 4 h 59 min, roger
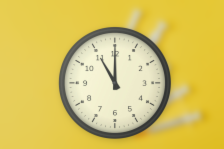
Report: 11 h 00 min
